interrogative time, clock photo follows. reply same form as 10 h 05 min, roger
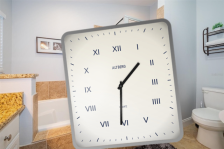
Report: 1 h 31 min
